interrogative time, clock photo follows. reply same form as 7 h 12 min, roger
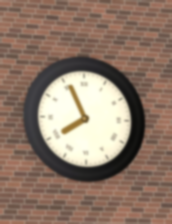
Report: 7 h 56 min
